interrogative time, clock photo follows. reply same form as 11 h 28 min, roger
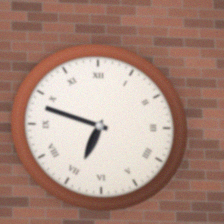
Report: 6 h 48 min
